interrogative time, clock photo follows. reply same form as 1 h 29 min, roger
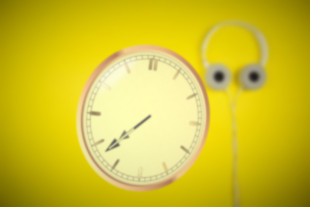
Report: 7 h 38 min
